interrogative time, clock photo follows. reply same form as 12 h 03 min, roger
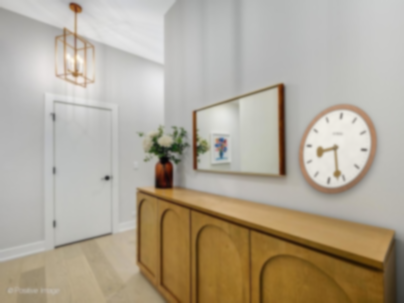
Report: 8 h 27 min
